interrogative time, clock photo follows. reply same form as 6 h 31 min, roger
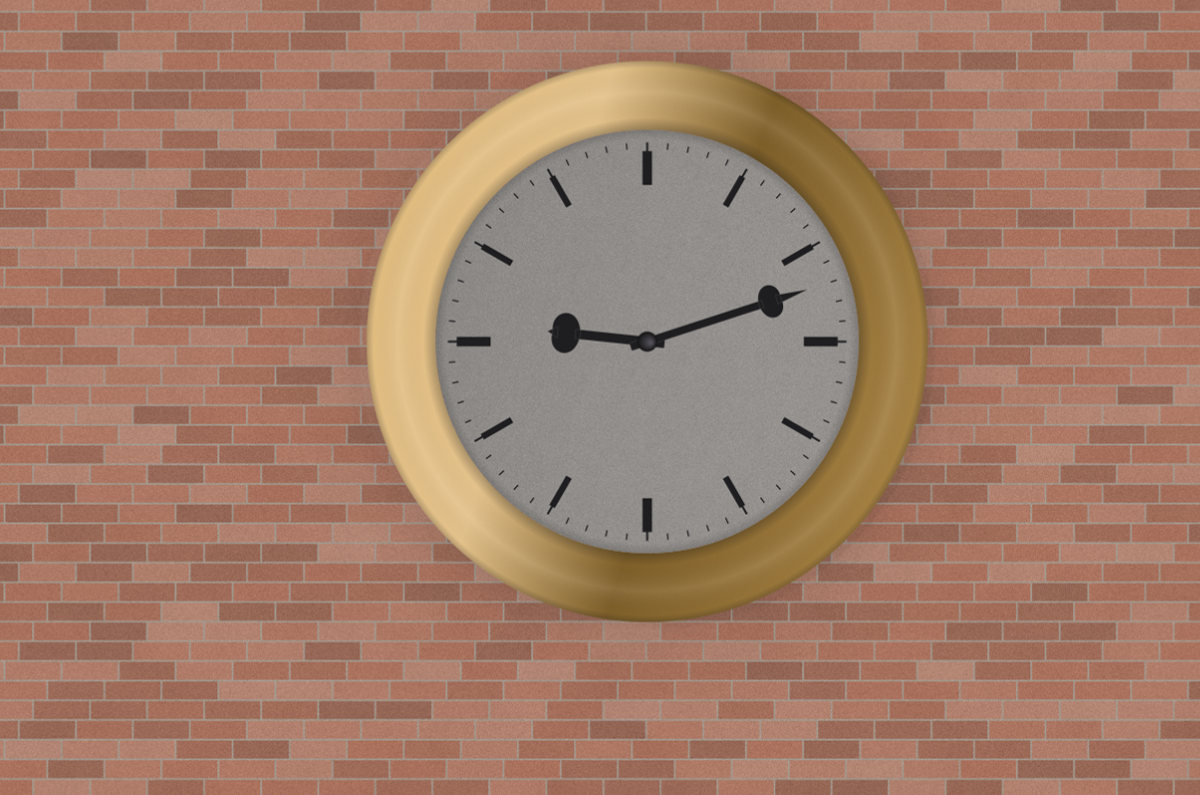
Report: 9 h 12 min
